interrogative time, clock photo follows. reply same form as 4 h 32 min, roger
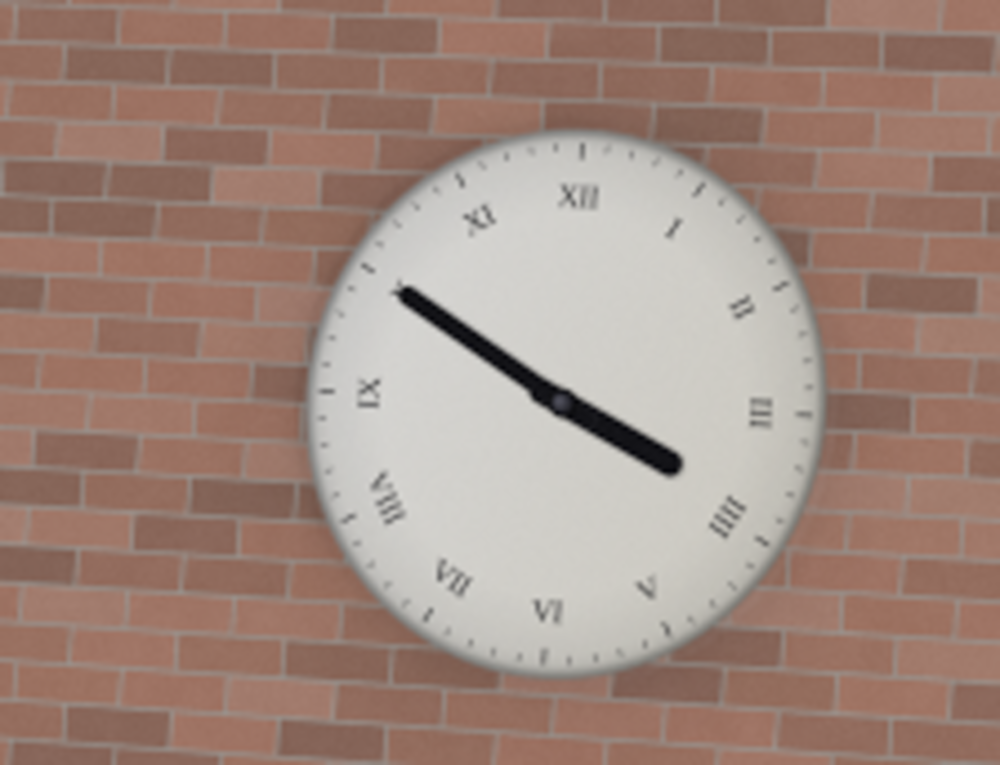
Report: 3 h 50 min
